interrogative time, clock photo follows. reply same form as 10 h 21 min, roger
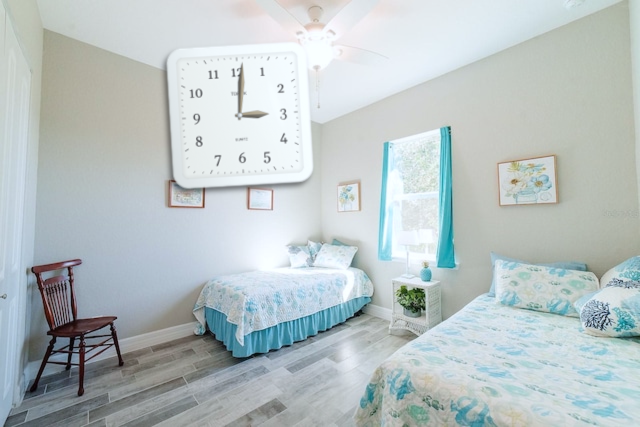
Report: 3 h 01 min
